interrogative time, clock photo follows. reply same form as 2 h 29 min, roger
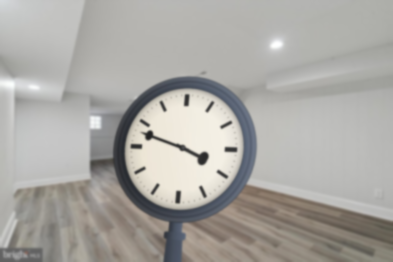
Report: 3 h 48 min
